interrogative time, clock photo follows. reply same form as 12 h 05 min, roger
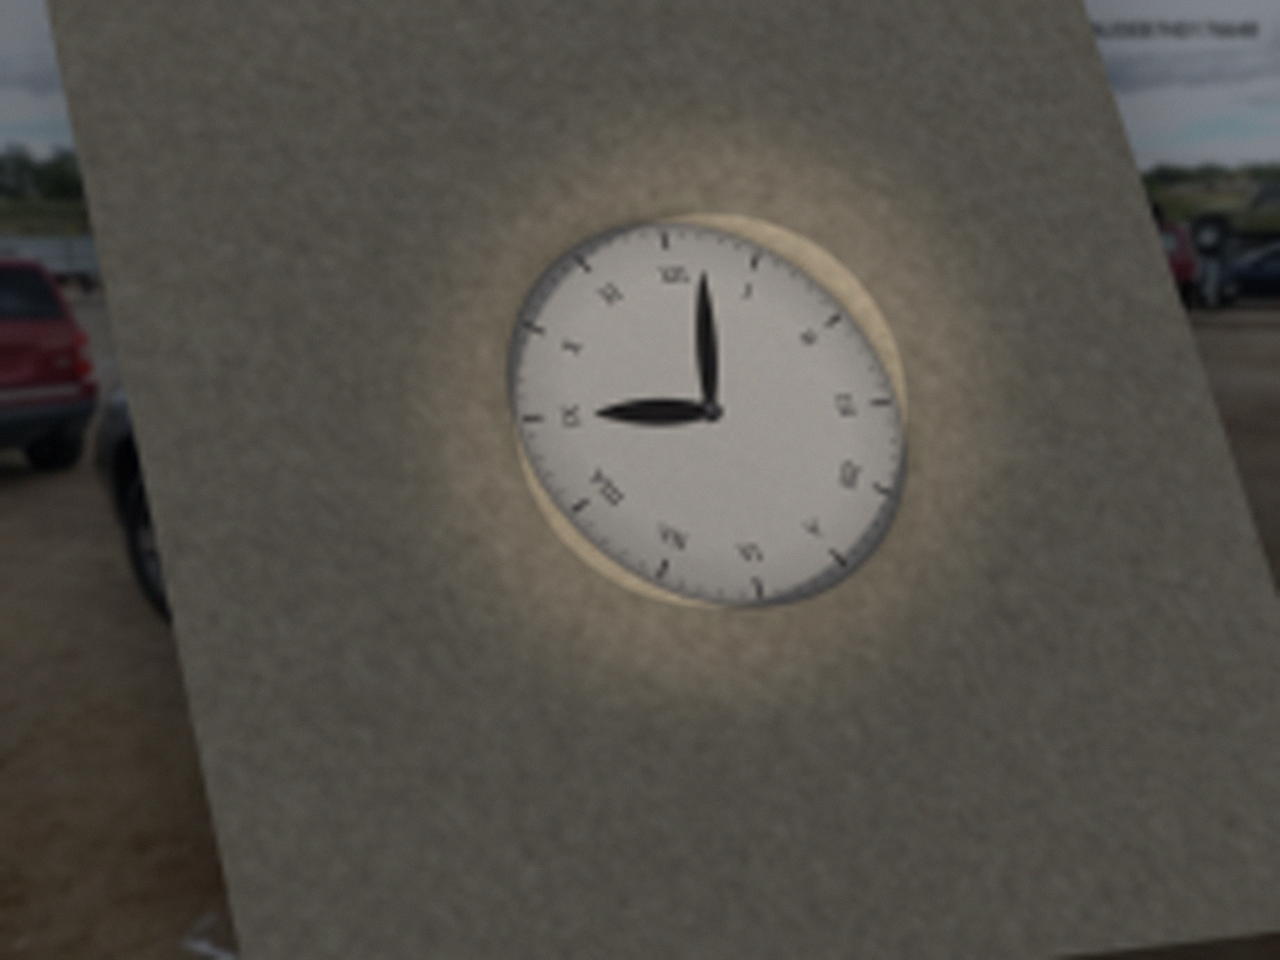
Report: 9 h 02 min
